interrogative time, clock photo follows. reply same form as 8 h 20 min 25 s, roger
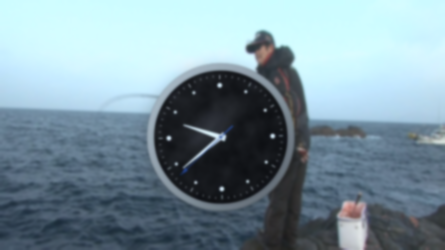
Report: 9 h 38 min 38 s
